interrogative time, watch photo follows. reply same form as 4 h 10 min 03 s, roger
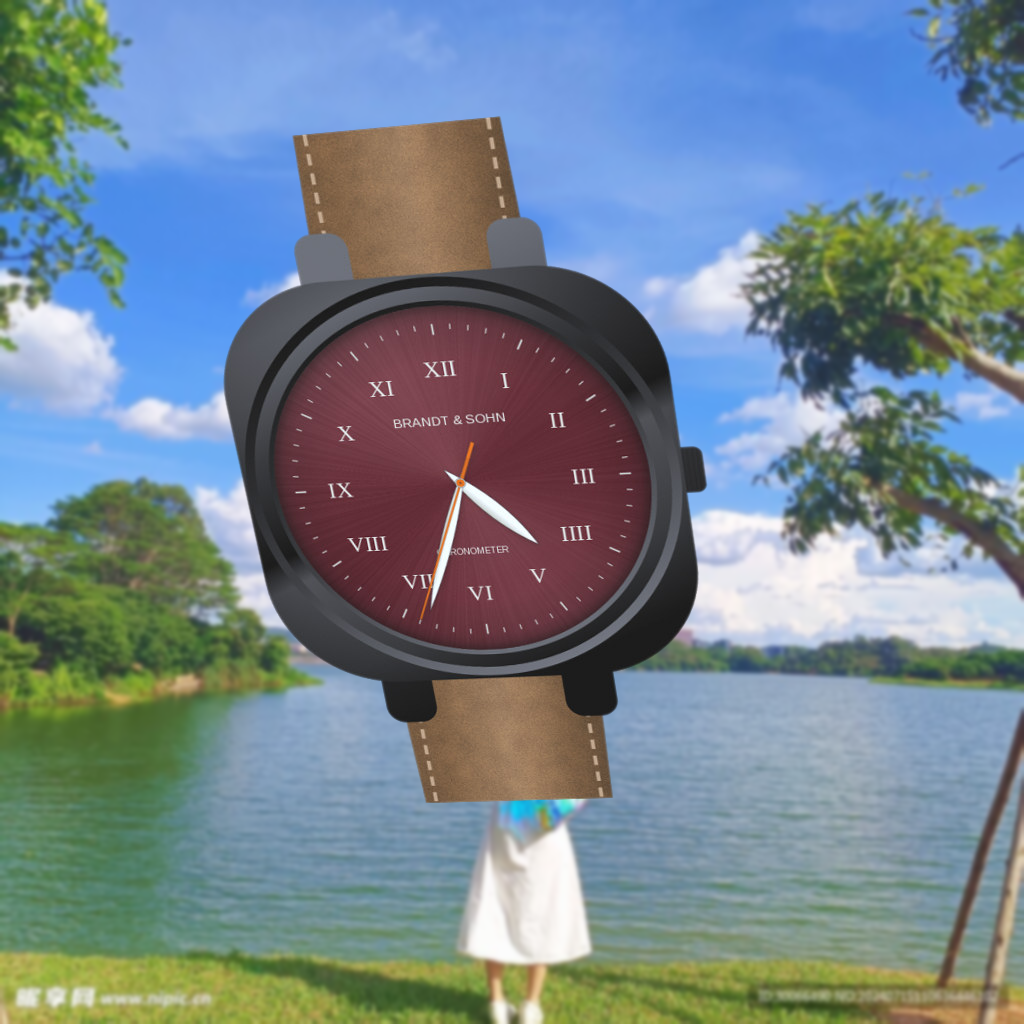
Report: 4 h 33 min 34 s
